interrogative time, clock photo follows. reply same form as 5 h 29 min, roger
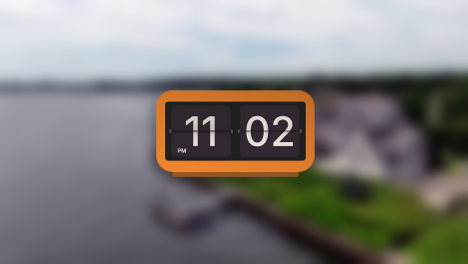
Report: 11 h 02 min
